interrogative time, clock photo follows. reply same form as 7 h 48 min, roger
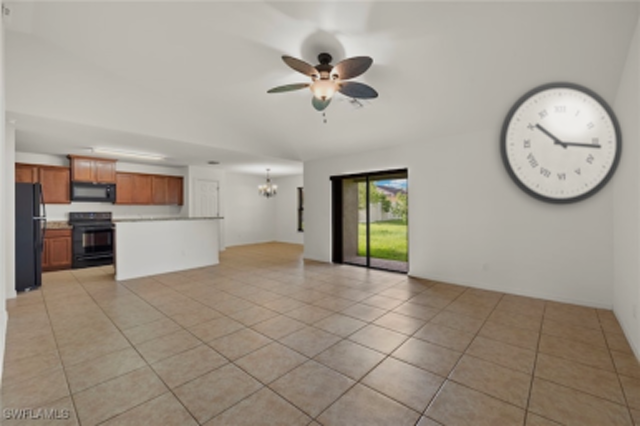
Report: 10 h 16 min
